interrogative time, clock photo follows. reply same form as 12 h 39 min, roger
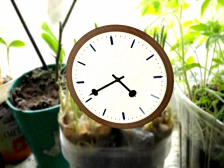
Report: 4 h 41 min
